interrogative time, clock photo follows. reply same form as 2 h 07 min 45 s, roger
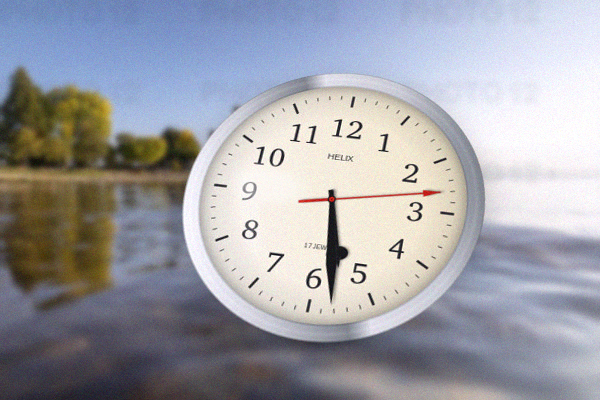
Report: 5 h 28 min 13 s
